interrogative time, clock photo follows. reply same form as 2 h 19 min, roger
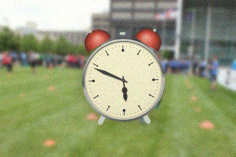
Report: 5 h 49 min
